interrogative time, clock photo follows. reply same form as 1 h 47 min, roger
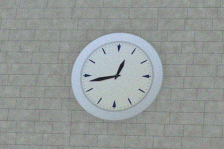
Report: 12 h 43 min
